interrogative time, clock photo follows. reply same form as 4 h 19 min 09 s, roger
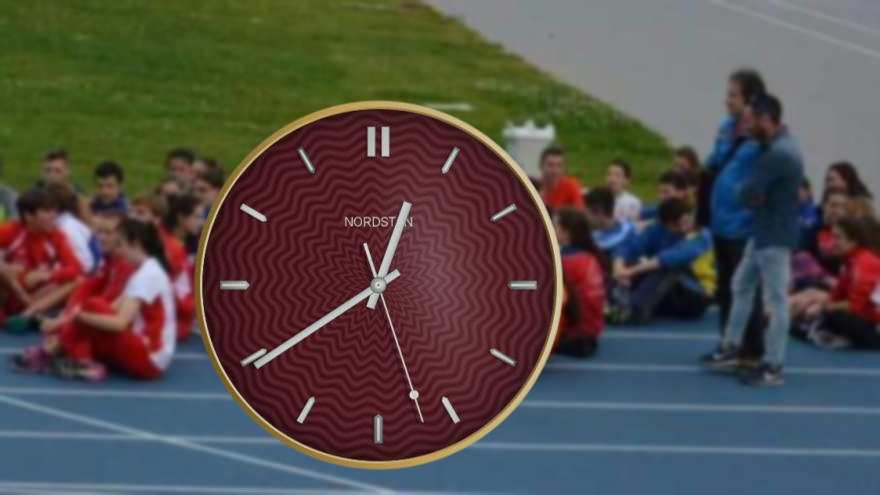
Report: 12 h 39 min 27 s
